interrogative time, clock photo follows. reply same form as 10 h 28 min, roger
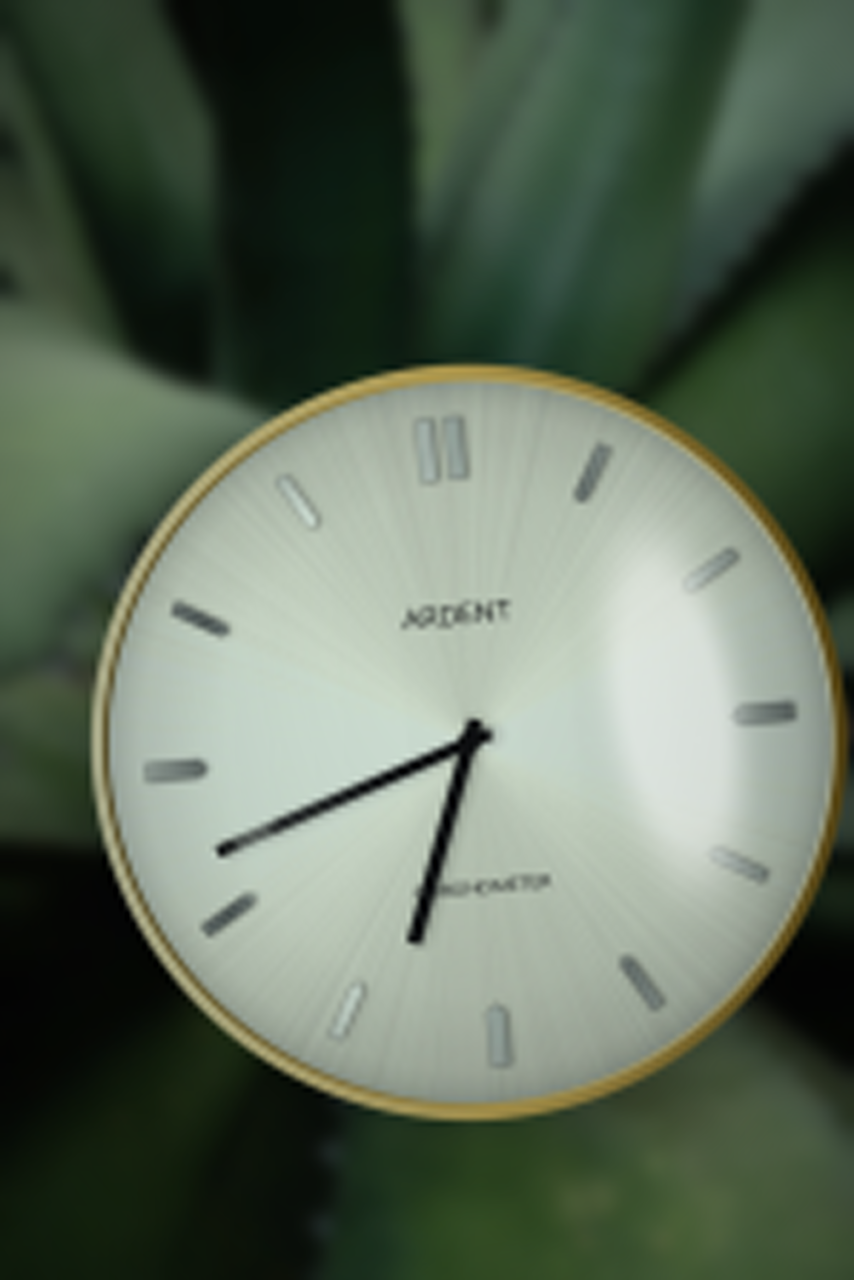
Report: 6 h 42 min
